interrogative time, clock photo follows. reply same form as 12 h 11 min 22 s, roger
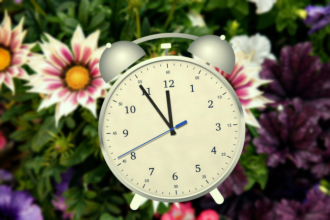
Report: 11 h 54 min 41 s
